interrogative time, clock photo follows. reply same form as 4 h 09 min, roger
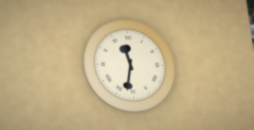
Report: 11 h 32 min
